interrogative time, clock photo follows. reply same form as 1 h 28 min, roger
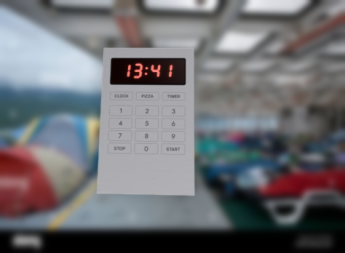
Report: 13 h 41 min
